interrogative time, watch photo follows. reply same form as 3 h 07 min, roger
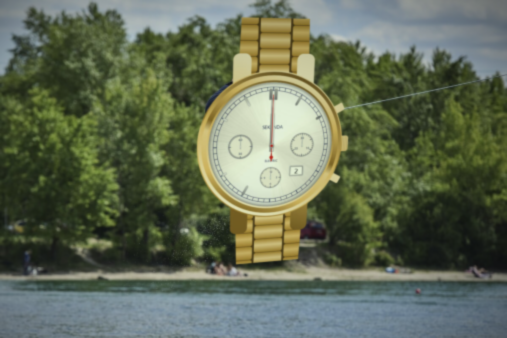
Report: 12 h 00 min
